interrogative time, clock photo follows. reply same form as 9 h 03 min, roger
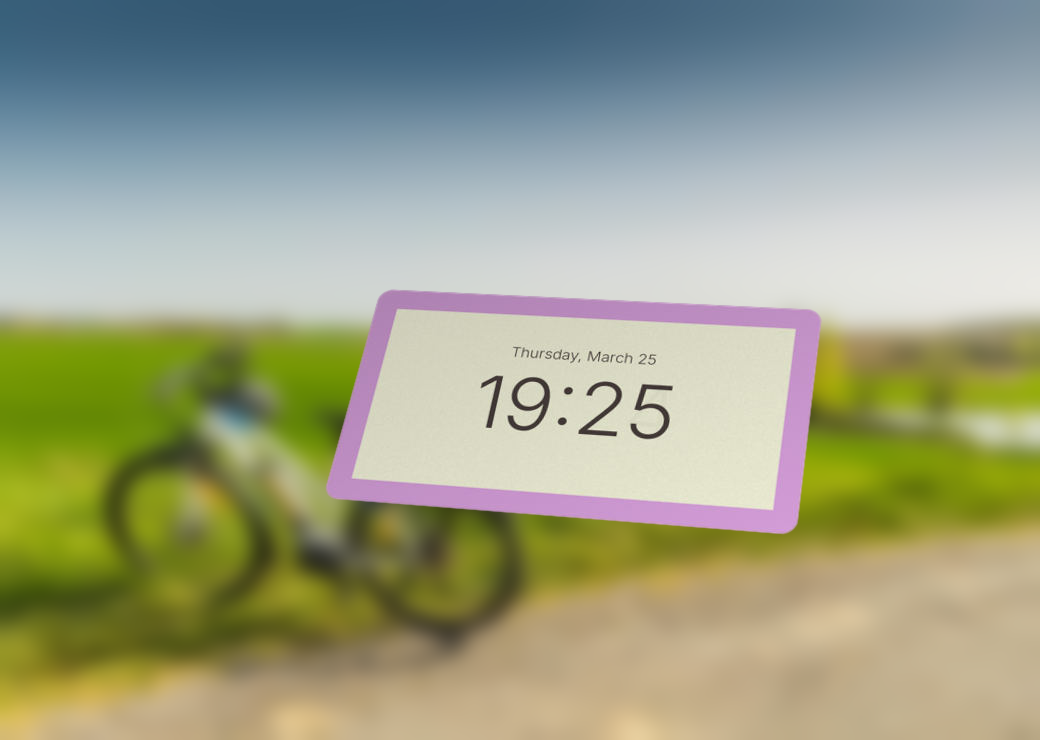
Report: 19 h 25 min
